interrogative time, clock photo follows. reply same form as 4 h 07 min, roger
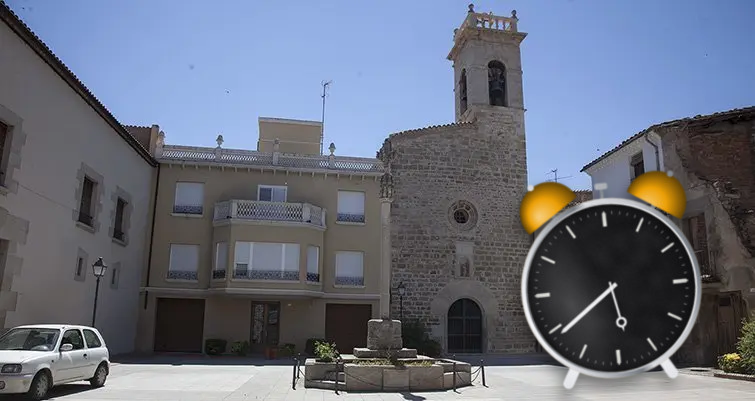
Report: 5 h 39 min
